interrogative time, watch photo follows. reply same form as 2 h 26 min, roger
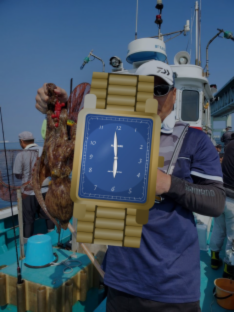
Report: 5 h 59 min
